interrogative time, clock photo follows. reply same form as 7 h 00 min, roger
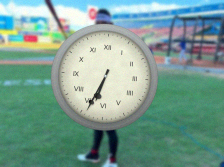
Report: 6 h 34 min
